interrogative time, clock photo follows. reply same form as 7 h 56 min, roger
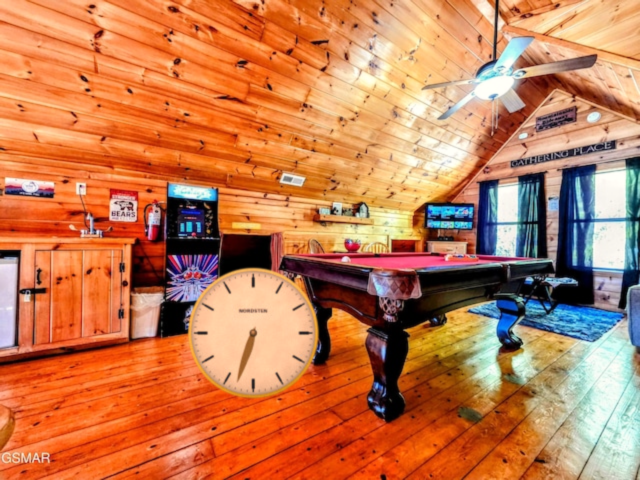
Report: 6 h 33 min
